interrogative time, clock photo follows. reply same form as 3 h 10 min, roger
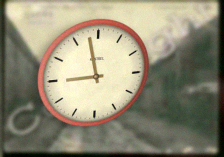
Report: 8 h 58 min
